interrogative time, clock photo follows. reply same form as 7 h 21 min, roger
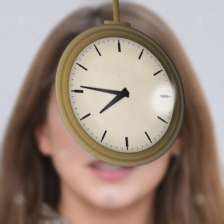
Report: 7 h 46 min
